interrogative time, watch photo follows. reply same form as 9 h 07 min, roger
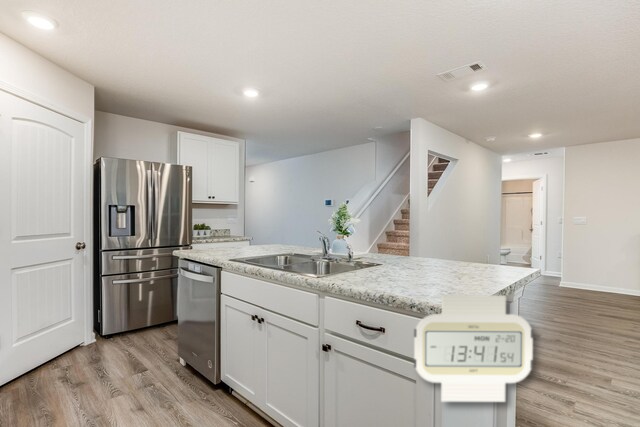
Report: 13 h 41 min
